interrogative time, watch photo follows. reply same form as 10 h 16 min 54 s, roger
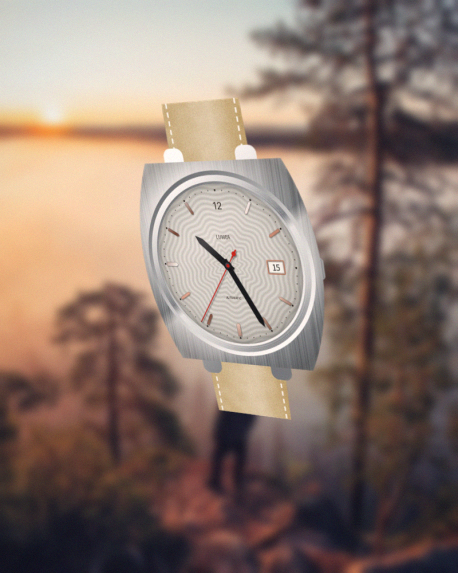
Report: 10 h 25 min 36 s
